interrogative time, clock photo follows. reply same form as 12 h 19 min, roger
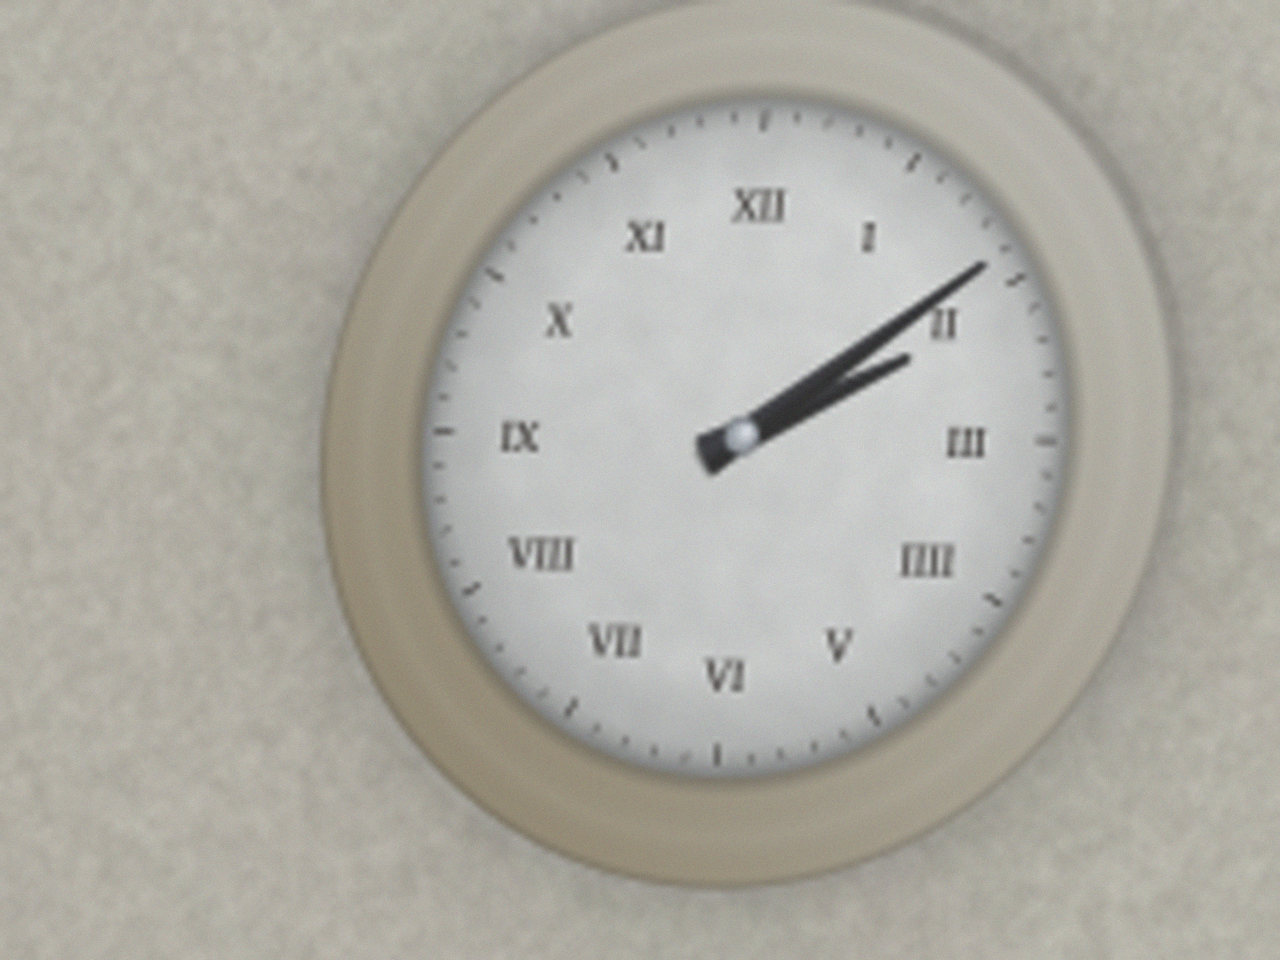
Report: 2 h 09 min
